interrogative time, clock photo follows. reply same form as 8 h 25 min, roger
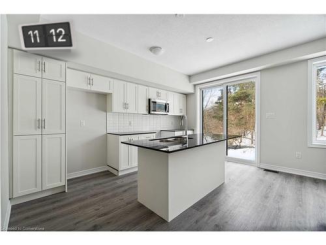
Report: 11 h 12 min
